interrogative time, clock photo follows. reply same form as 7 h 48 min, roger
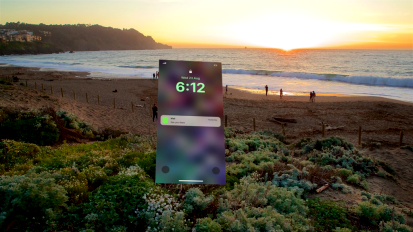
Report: 6 h 12 min
